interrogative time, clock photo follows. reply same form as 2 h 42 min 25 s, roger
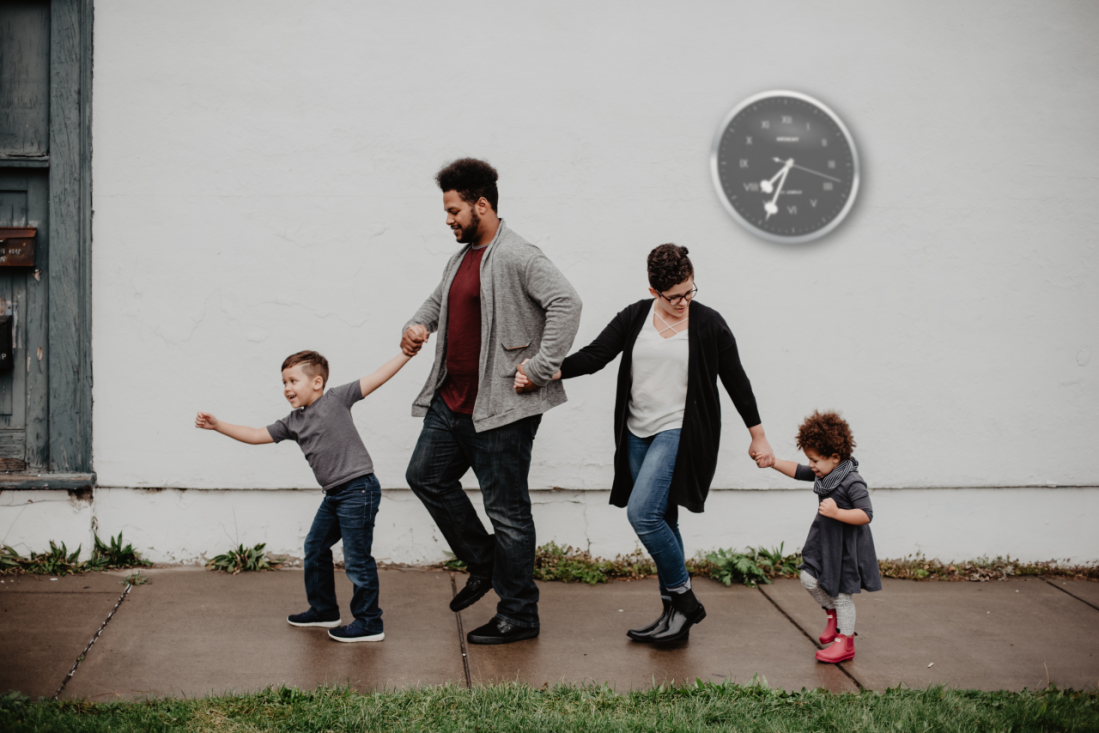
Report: 7 h 34 min 18 s
